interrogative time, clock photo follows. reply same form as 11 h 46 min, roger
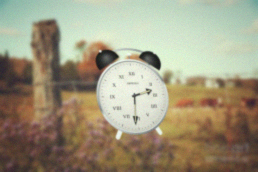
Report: 2 h 31 min
